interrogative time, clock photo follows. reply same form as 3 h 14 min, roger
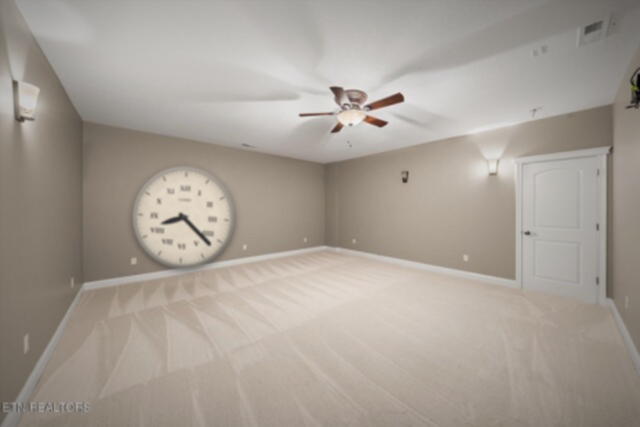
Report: 8 h 22 min
